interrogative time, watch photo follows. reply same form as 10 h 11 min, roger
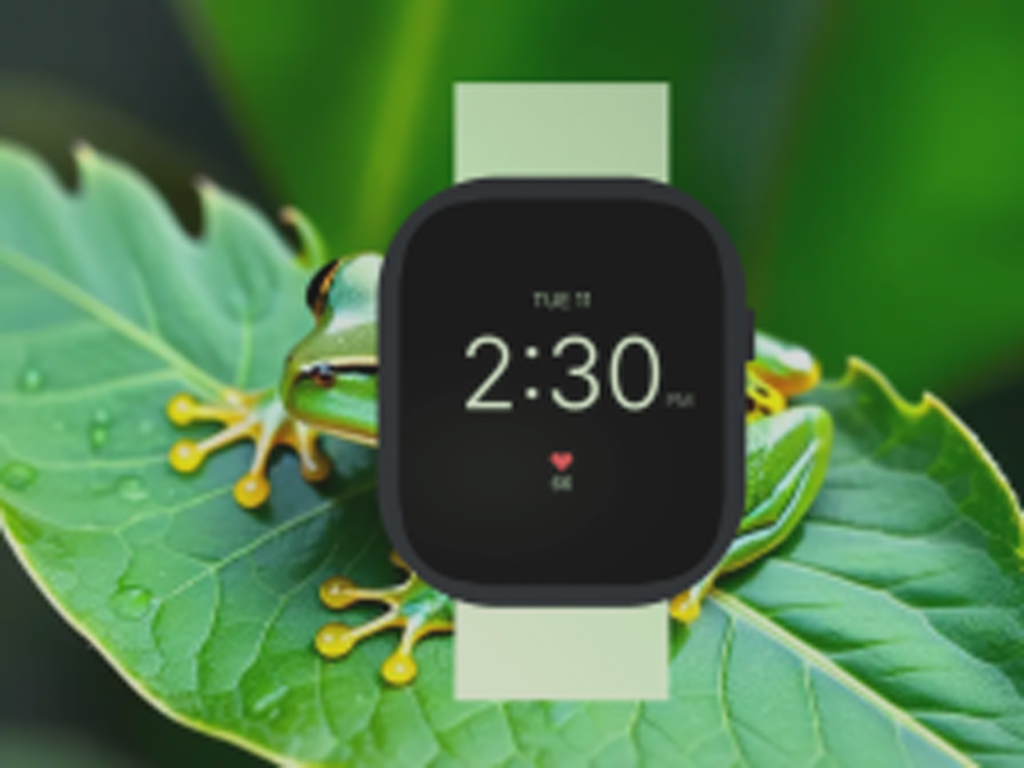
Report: 2 h 30 min
